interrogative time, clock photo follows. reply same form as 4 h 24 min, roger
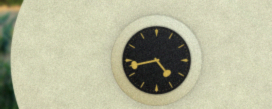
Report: 4 h 43 min
